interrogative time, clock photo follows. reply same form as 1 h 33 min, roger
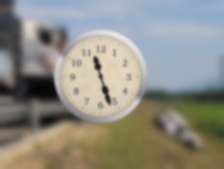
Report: 11 h 27 min
